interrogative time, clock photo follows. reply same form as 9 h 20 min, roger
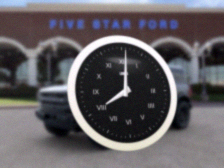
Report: 8 h 01 min
